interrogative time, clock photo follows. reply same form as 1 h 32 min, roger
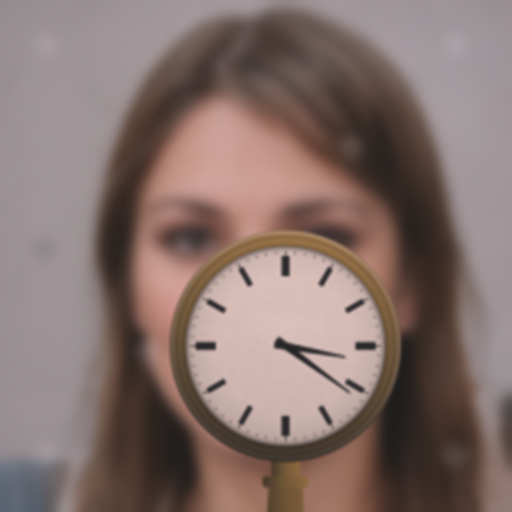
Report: 3 h 21 min
